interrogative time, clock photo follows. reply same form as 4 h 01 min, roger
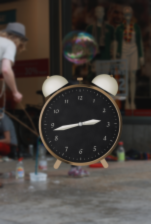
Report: 2 h 43 min
